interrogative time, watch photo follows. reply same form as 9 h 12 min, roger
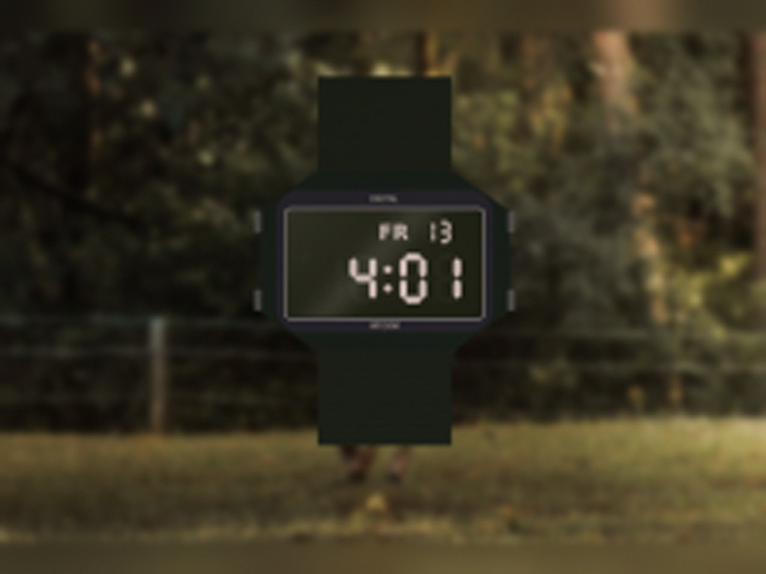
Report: 4 h 01 min
